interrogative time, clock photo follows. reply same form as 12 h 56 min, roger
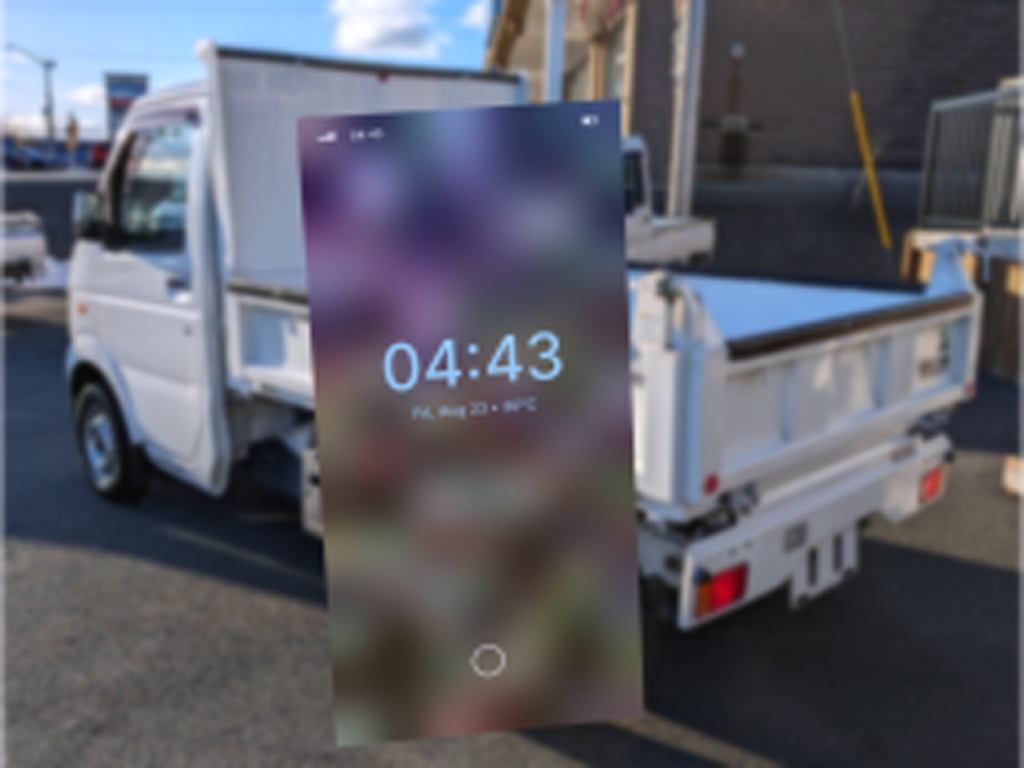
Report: 4 h 43 min
